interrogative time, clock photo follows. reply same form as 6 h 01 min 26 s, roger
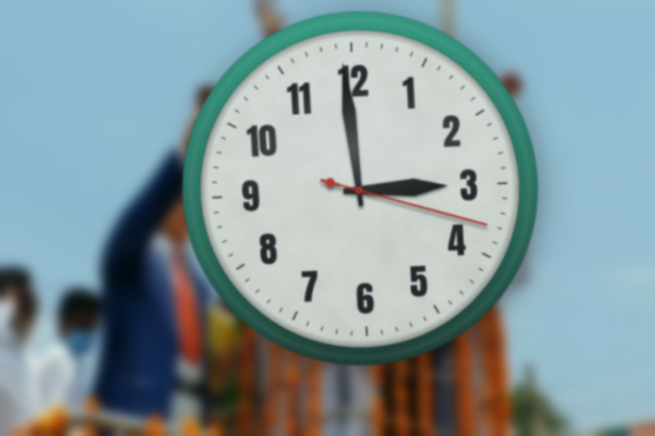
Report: 2 h 59 min 18 s
